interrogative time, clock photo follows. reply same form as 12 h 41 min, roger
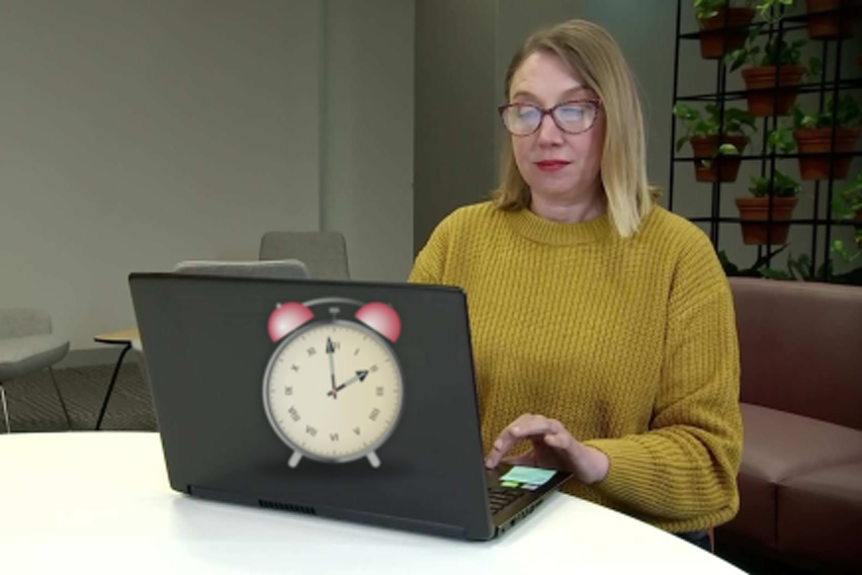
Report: 1 h 59 min
